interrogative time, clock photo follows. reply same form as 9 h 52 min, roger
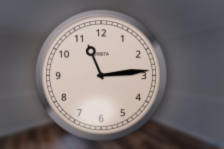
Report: 11 h 14 min
